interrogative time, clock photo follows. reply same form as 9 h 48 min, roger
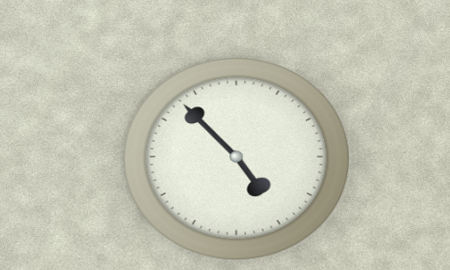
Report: 4 h 53 min
